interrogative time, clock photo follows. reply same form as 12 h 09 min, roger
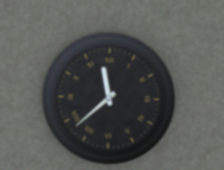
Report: 11 h 38 min
